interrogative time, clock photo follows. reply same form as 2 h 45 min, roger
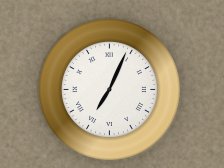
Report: 7 h 04 min
